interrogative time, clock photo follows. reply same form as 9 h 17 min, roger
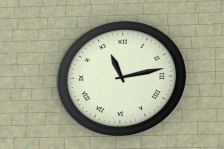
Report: 11 h 13 min
